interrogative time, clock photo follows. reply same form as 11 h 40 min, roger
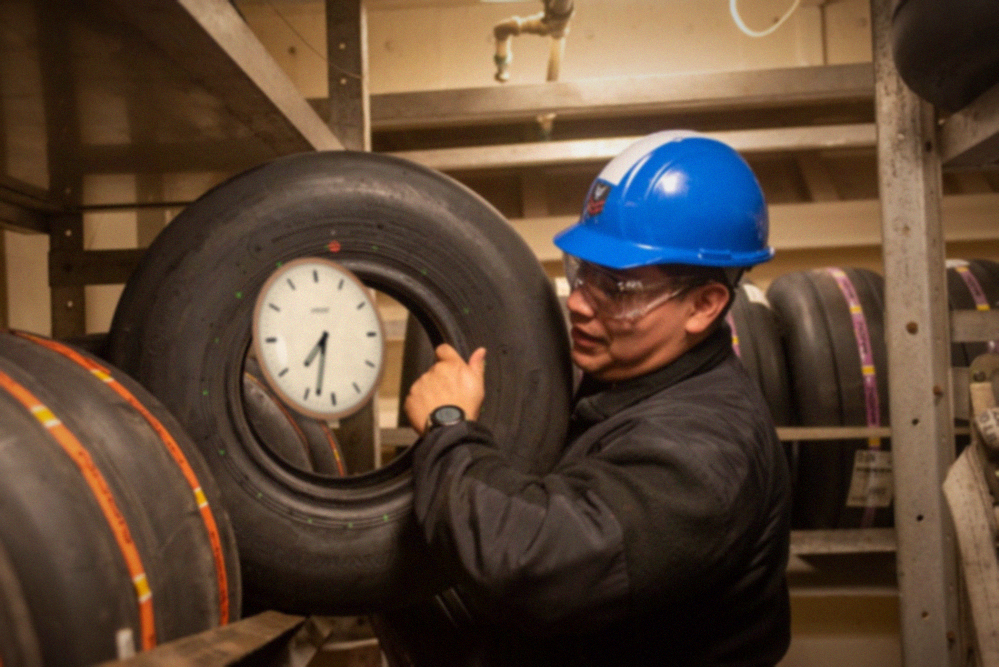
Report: 7 h 33 min
